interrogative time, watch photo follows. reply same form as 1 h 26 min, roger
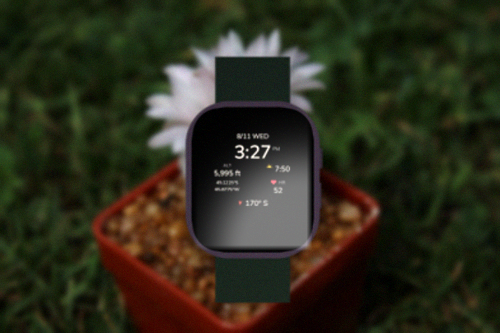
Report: 3 h 27 min
